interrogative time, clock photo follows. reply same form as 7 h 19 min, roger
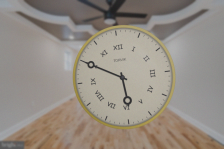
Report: 5 h 50 min
